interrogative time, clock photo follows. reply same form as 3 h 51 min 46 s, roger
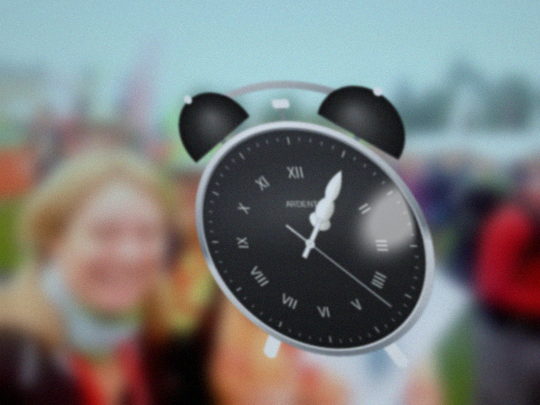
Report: 1 h 05 min 22 s
